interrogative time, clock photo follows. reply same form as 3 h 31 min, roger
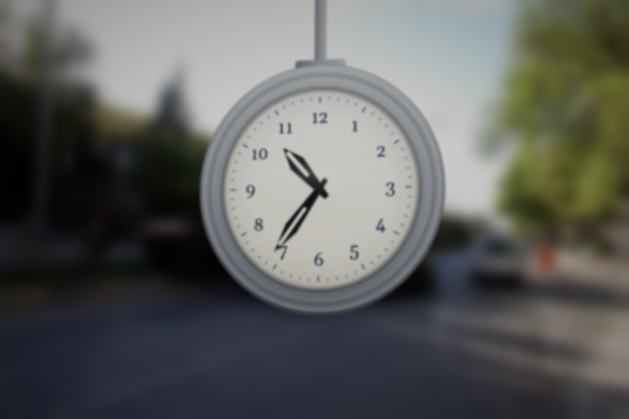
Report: 10 h 36 min
